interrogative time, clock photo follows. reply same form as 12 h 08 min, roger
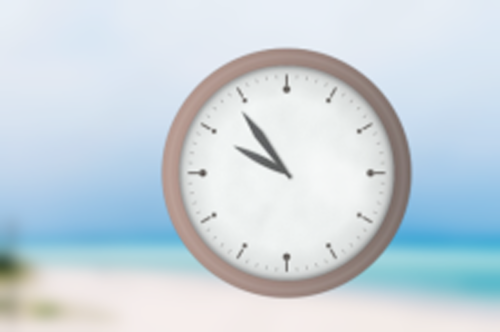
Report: 9 h 54 min
